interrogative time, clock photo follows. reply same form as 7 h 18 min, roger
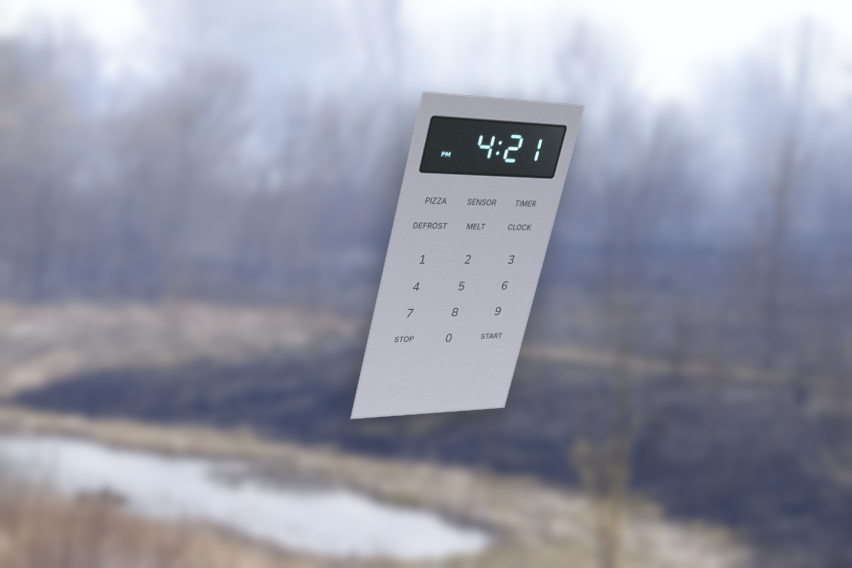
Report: 4 h 21 min
